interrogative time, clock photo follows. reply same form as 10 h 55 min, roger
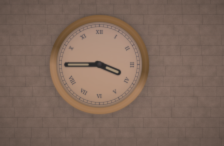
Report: 3 h 45 min
